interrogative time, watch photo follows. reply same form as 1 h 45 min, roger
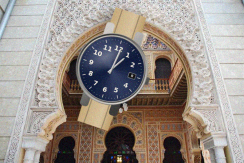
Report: 1 h 01 min
